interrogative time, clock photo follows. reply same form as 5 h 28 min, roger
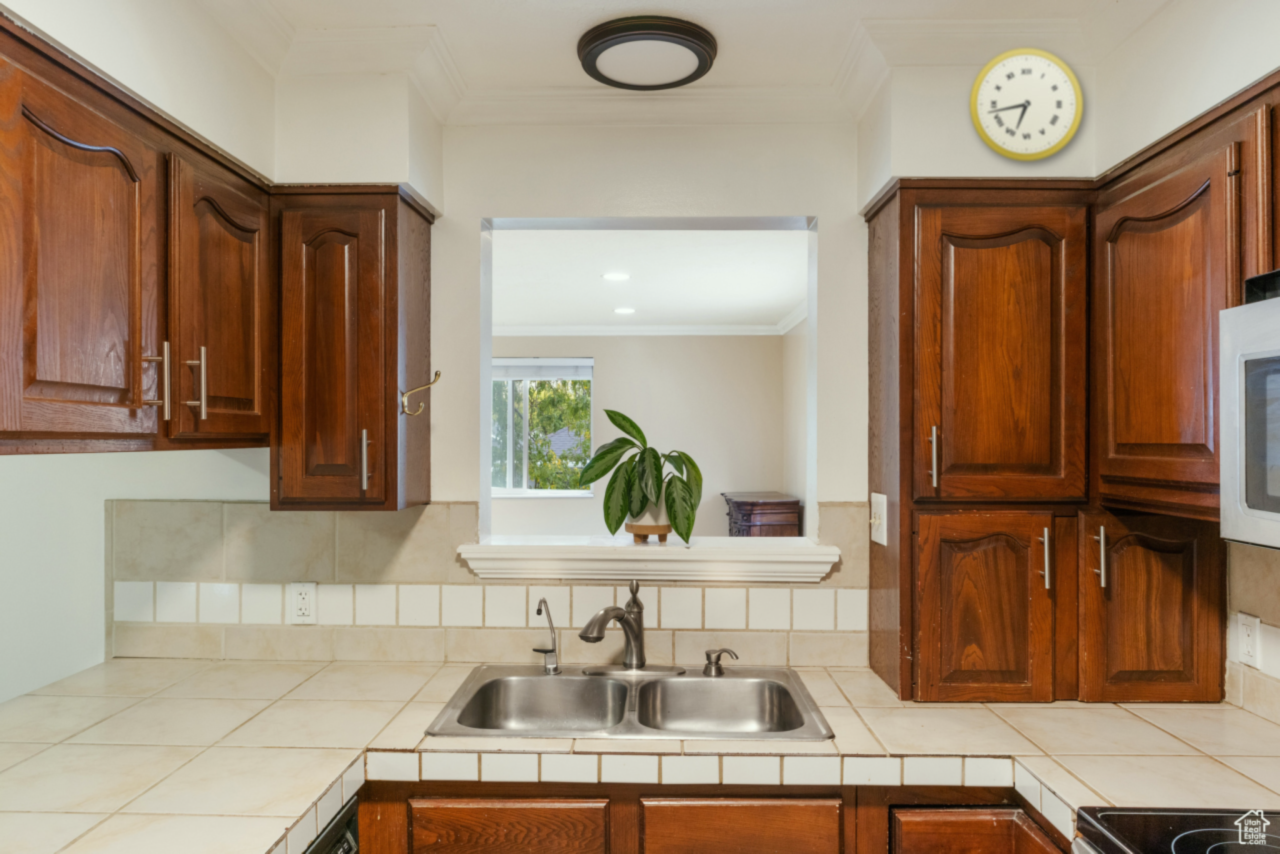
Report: 6 h 43 min
